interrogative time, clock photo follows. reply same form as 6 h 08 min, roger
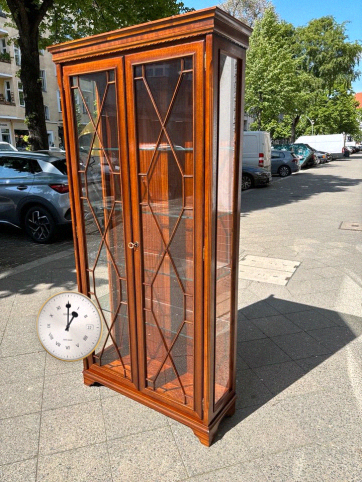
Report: 1 h 00 min
